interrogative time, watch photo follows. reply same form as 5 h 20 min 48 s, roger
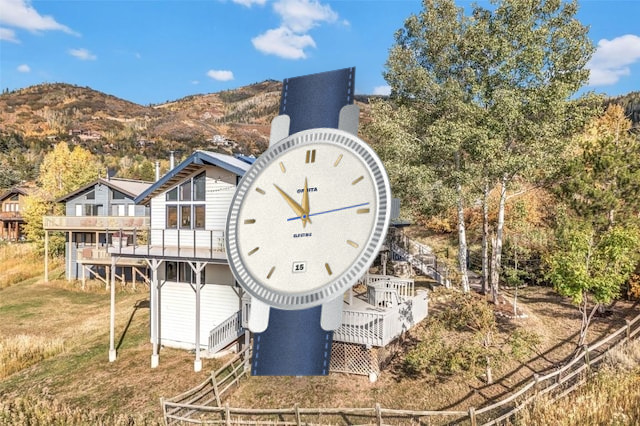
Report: 11 h 52 min 14 s
